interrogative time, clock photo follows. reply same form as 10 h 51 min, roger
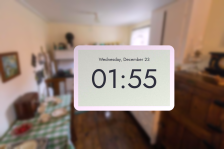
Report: 1 h 55 min
